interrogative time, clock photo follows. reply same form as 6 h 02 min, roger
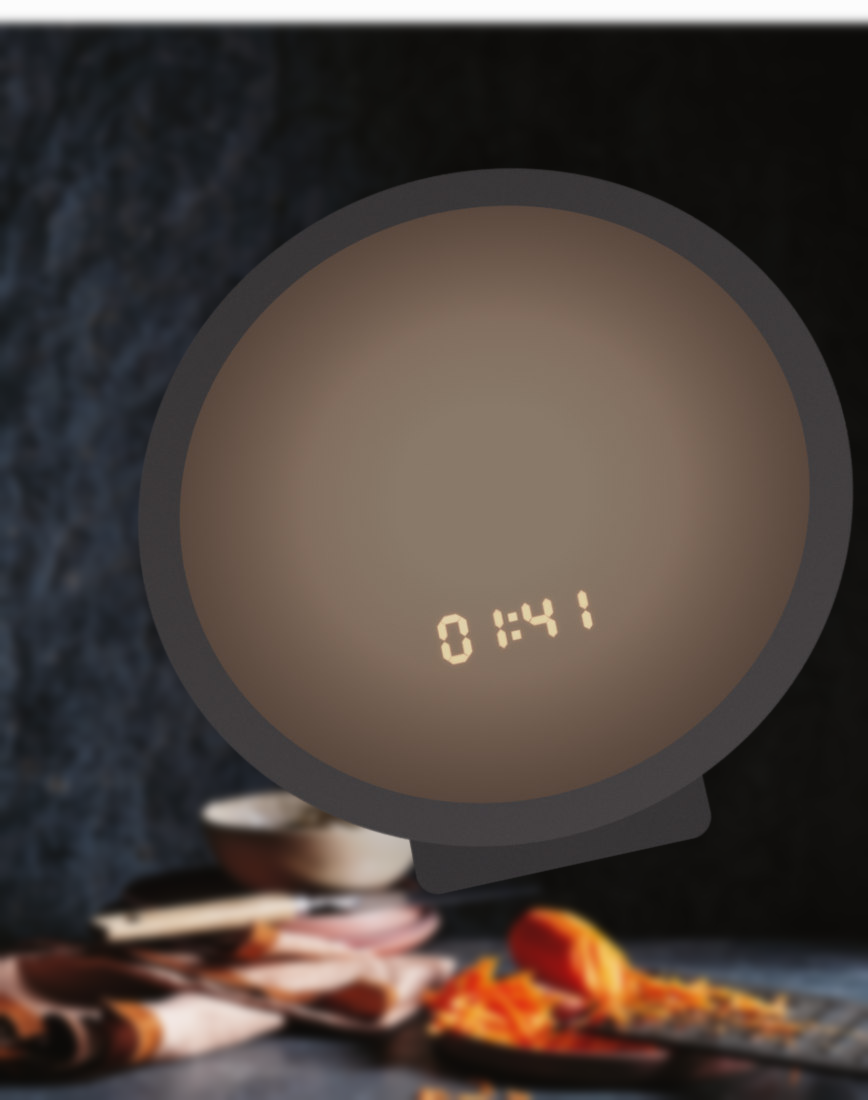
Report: 1 h 41 min
